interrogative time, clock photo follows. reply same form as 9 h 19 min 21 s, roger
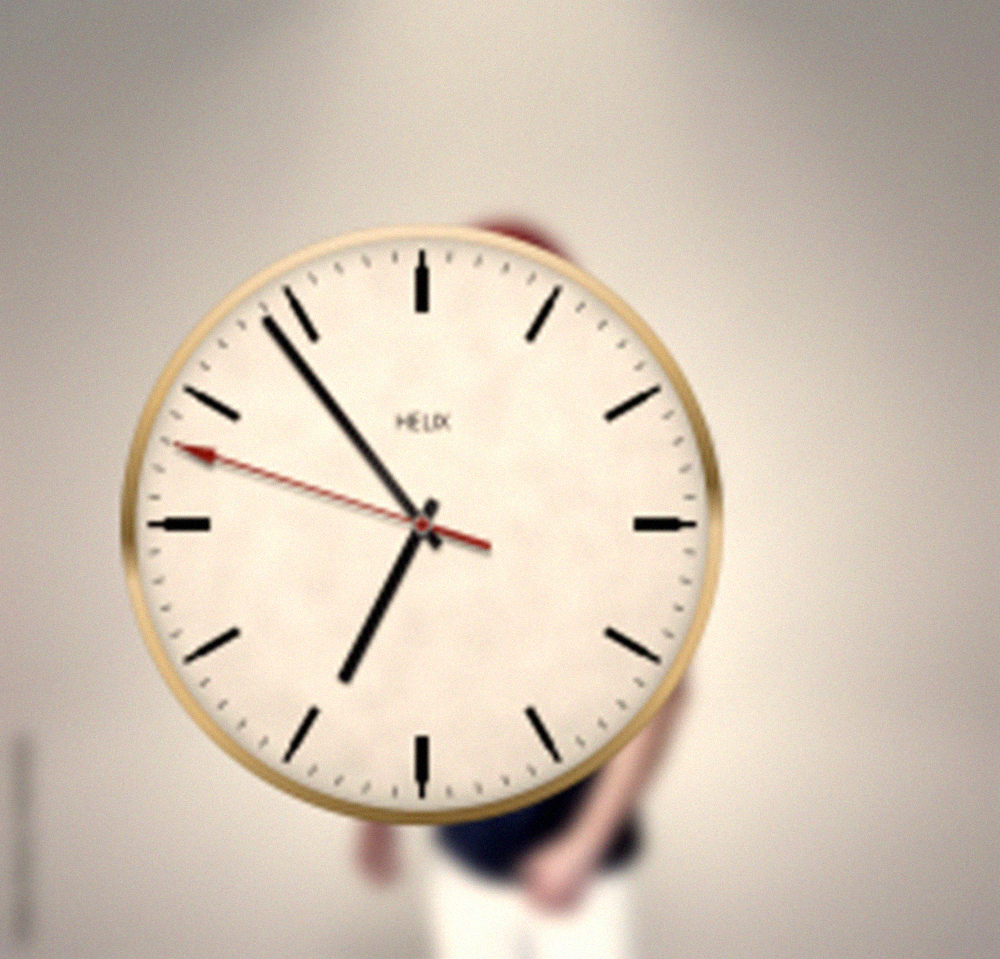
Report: 6 h 53 min 48 s
